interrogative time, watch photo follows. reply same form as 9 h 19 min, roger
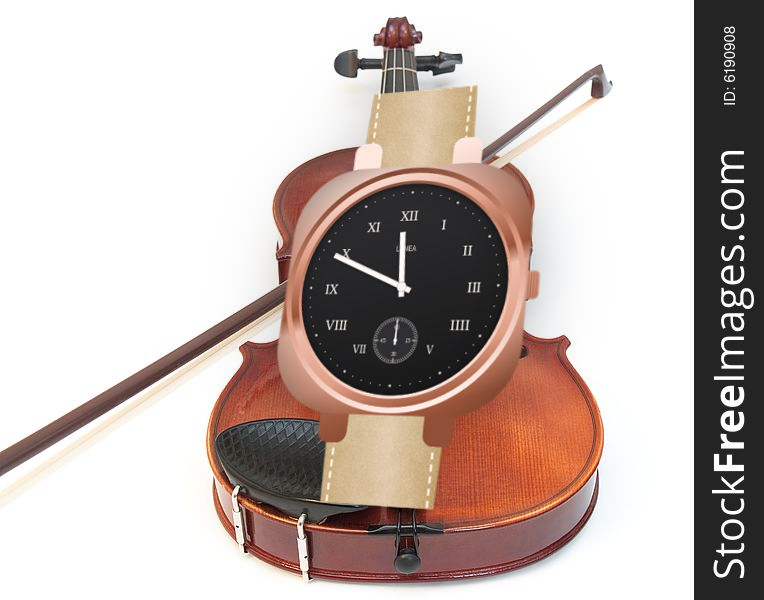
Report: 11 h 49 min
